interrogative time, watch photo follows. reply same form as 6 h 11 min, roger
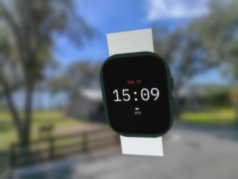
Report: 15 h 09 min
